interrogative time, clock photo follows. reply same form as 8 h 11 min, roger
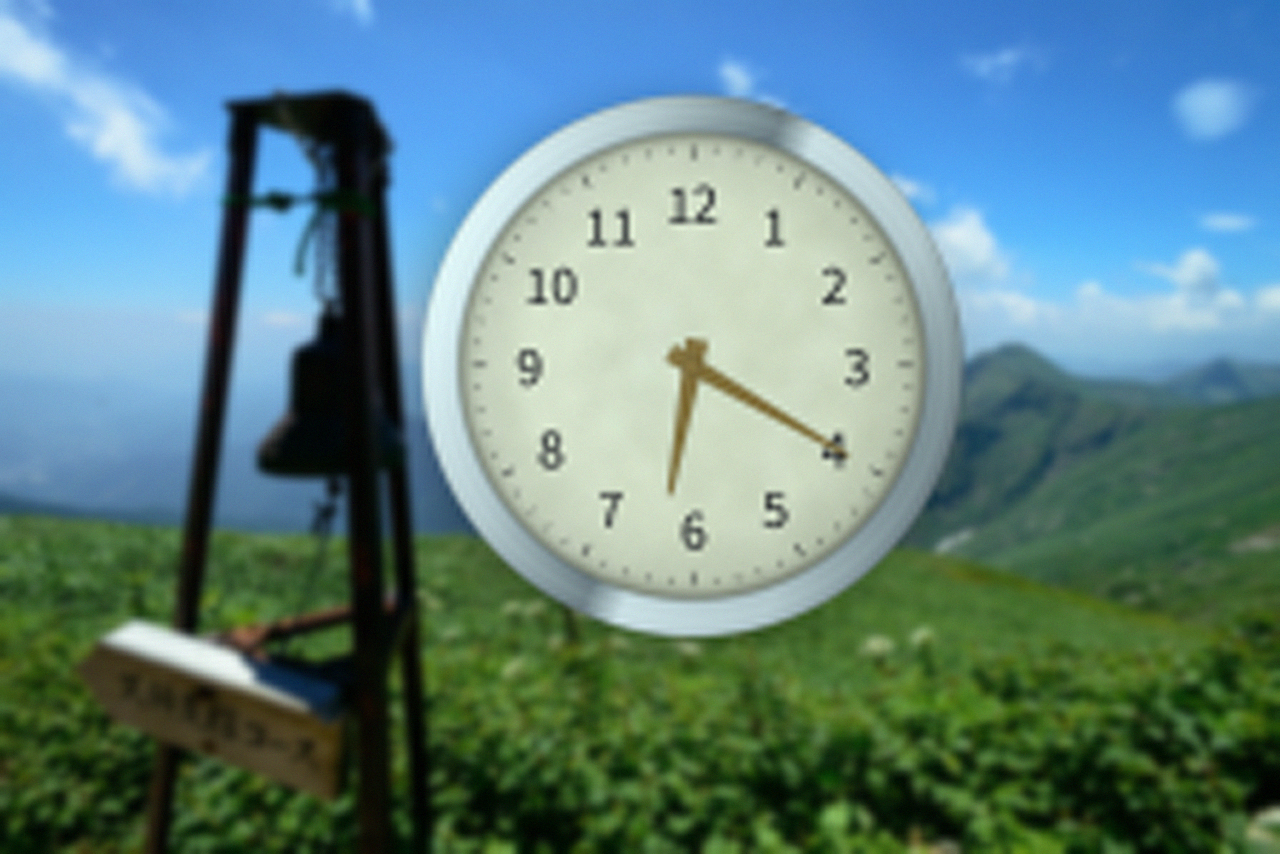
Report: 6 h 20 min
